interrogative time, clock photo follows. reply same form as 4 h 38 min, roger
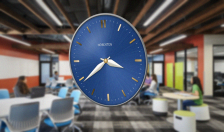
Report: 3 h 39 min
